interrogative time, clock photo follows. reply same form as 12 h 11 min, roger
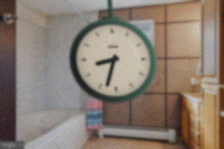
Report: 8 h 33 min
